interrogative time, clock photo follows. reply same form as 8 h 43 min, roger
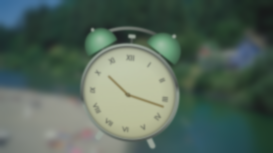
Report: 10 h 17 min
